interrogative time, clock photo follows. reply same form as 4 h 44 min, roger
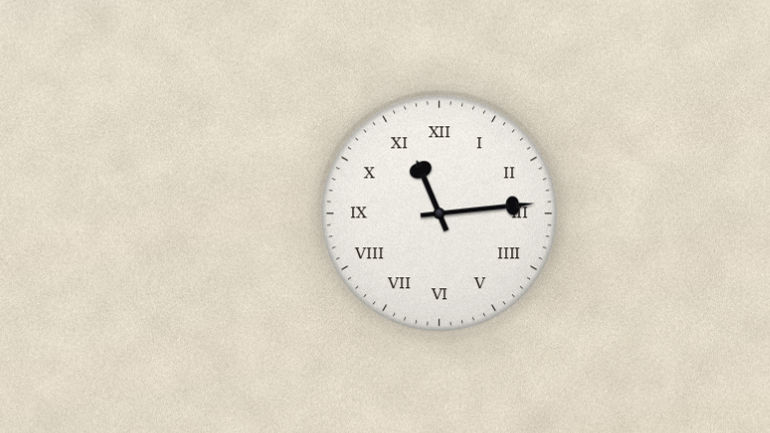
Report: 11 h 14 min
